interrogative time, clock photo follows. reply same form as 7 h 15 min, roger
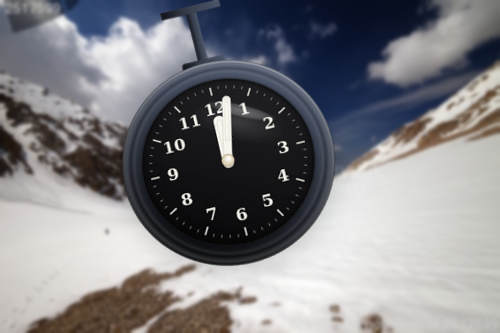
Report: 12 h 02 min
